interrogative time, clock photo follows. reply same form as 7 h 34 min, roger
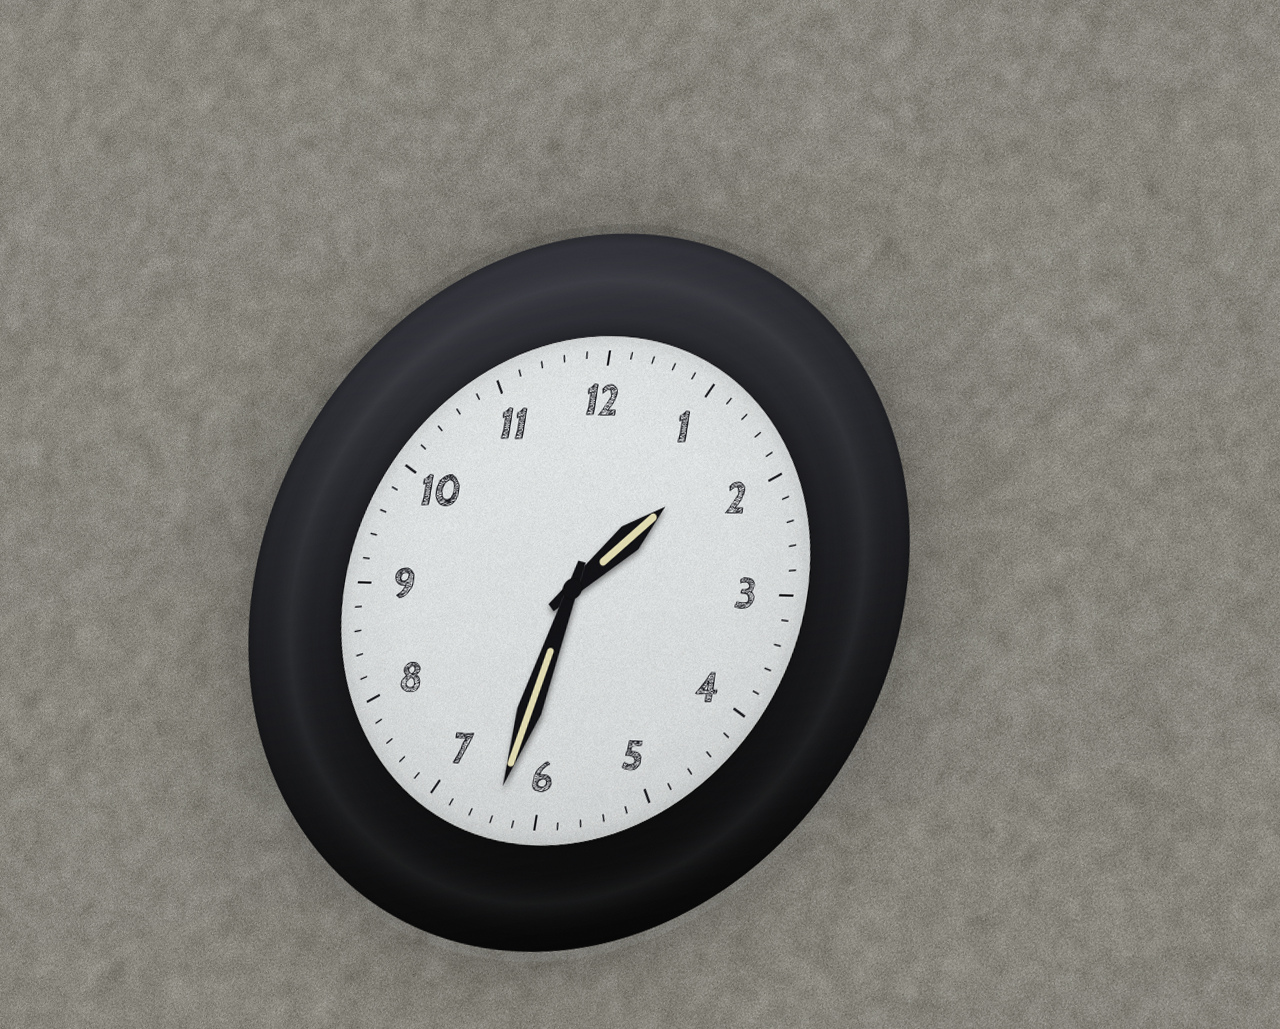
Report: 1 h 32 min
